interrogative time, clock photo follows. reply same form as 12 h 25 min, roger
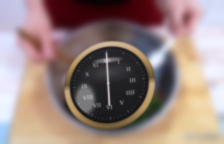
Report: 6 h 00 min
